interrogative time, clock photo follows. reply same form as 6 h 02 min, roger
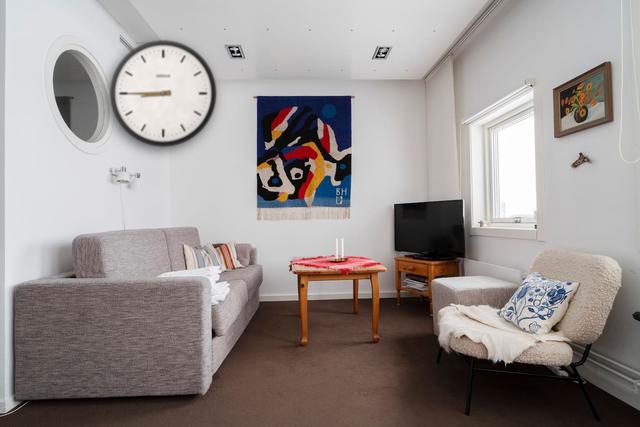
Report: 8 h 45 min
